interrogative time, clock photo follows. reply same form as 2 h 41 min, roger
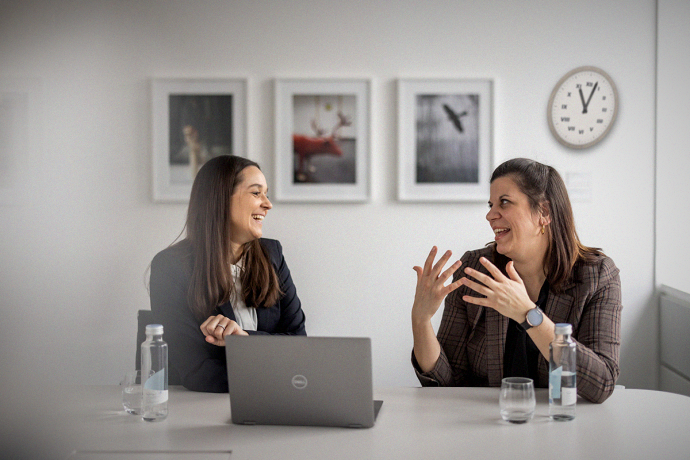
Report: 11 h 03 min
